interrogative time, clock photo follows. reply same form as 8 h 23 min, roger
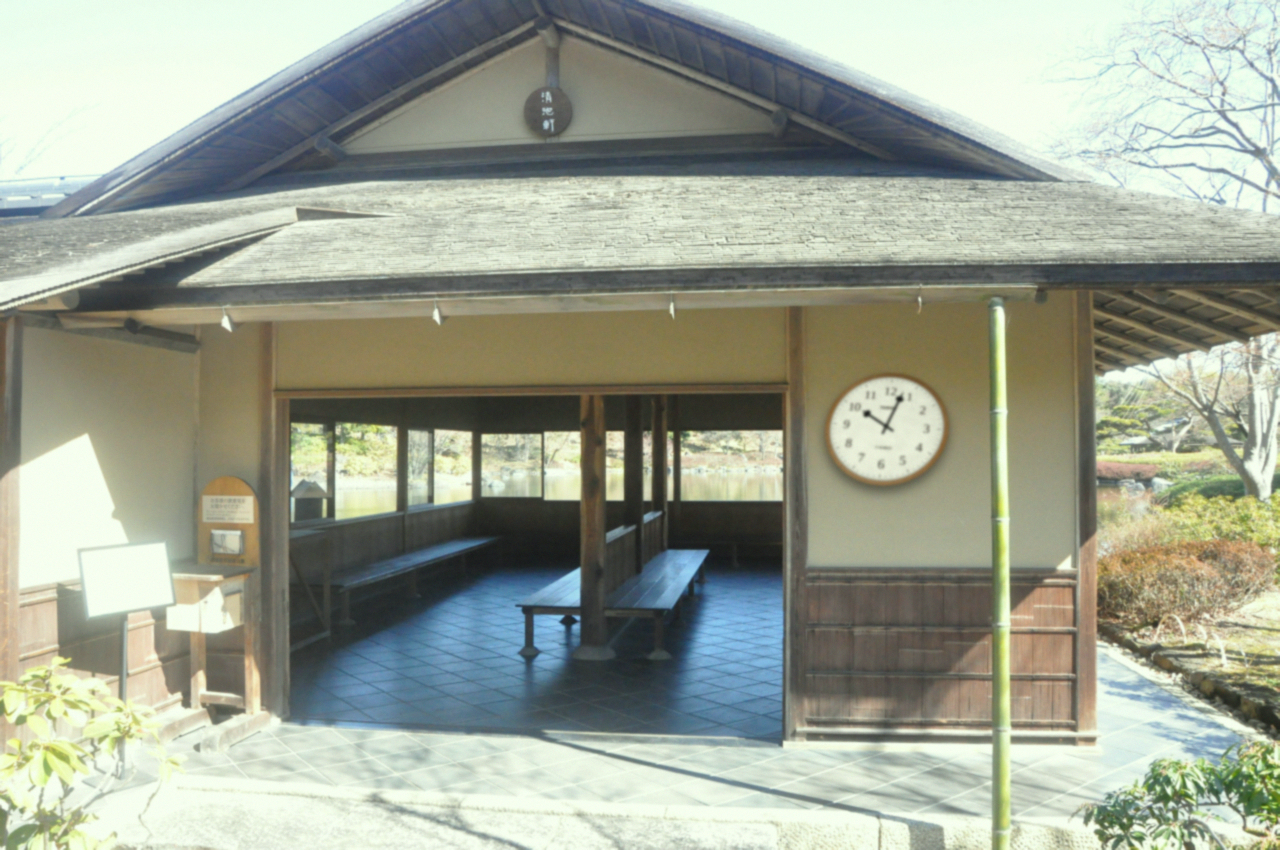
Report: 10 h 03 min
